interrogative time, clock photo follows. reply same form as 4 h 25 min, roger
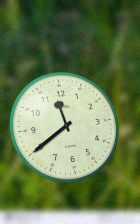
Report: 11 h 40 min
